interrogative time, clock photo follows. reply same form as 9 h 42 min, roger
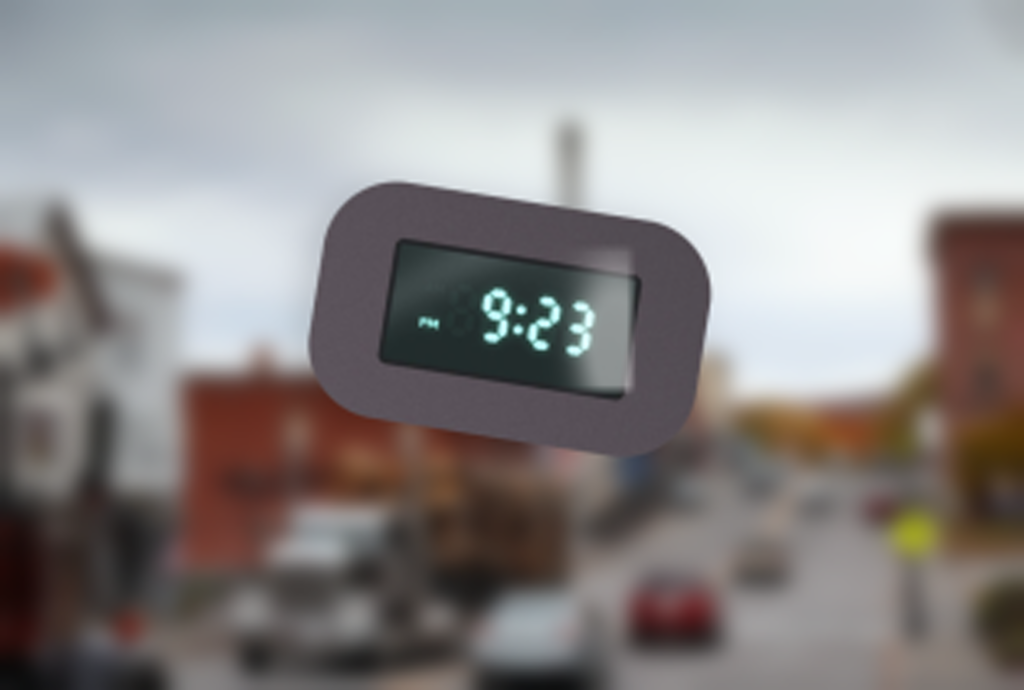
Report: 9 h 23 min
